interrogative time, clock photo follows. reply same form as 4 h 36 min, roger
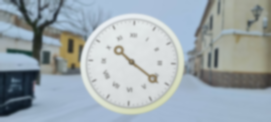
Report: 10 h 21 min
